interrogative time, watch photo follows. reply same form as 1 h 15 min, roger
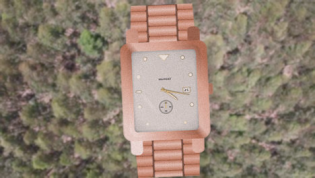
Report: 4 h 17 min
